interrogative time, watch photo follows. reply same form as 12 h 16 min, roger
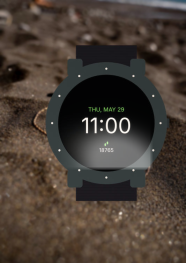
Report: 11 h 00 min
